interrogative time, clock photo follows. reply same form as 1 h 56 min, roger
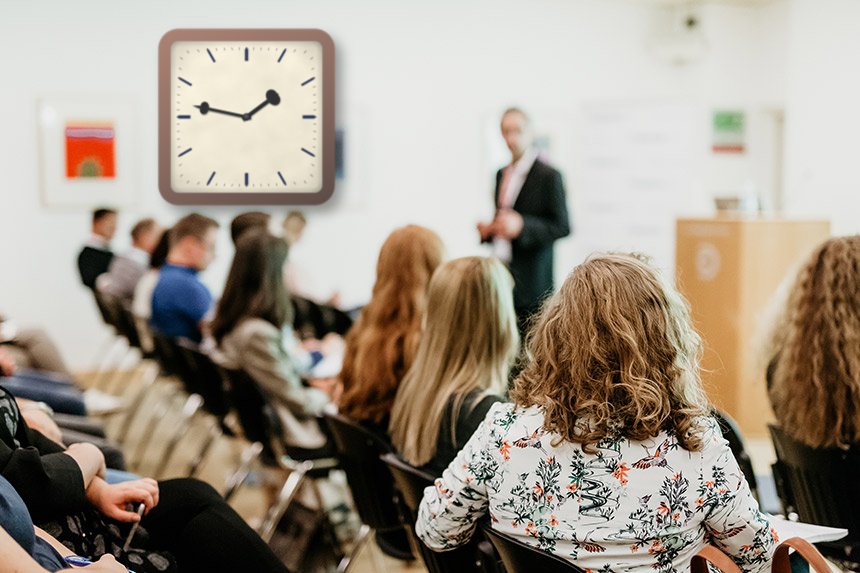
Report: 1 h 47 min
